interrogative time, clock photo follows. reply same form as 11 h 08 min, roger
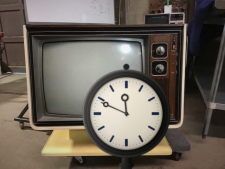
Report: 11 h 49 min
